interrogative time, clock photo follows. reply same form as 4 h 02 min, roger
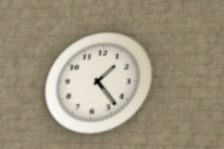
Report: 1 h 23 min
